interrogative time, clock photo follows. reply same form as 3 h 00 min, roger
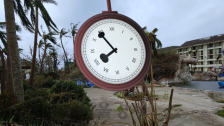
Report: 7 h 54 min
